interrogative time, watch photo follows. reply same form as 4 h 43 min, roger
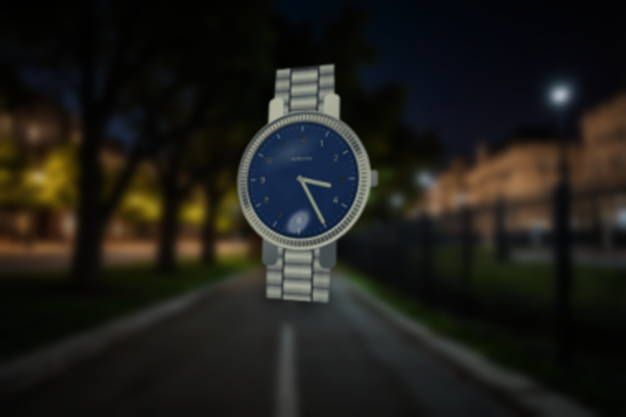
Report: 3 h 25 min
